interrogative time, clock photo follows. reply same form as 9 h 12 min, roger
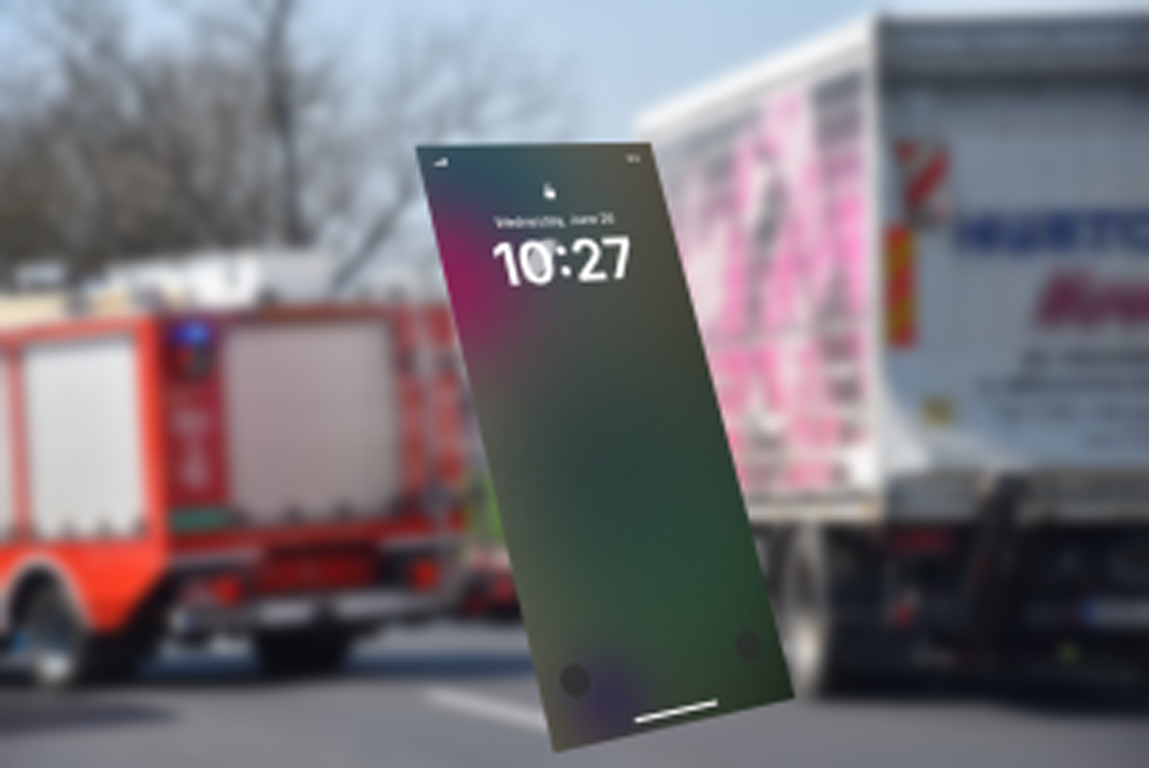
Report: 10 h 27 min
